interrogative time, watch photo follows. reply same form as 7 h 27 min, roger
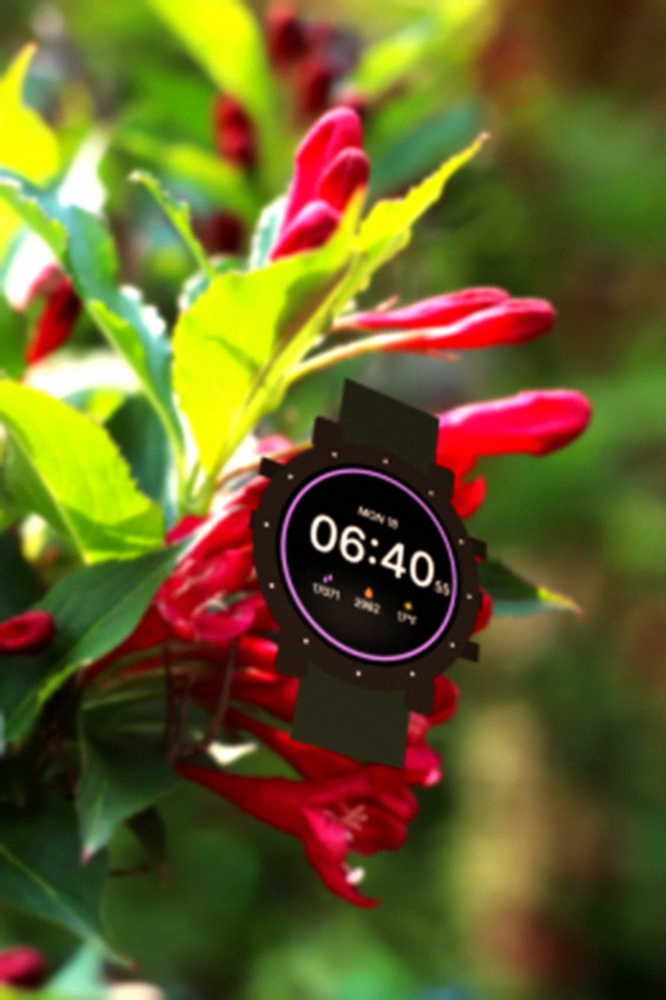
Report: 6 h 40 min
